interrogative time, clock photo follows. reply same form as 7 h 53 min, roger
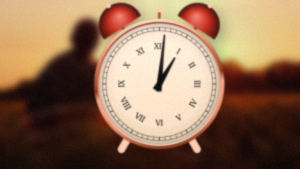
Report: 1 h 01 min
